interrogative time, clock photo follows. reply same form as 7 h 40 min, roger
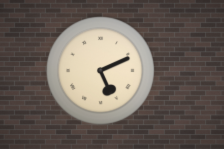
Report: 5 h 11 min
